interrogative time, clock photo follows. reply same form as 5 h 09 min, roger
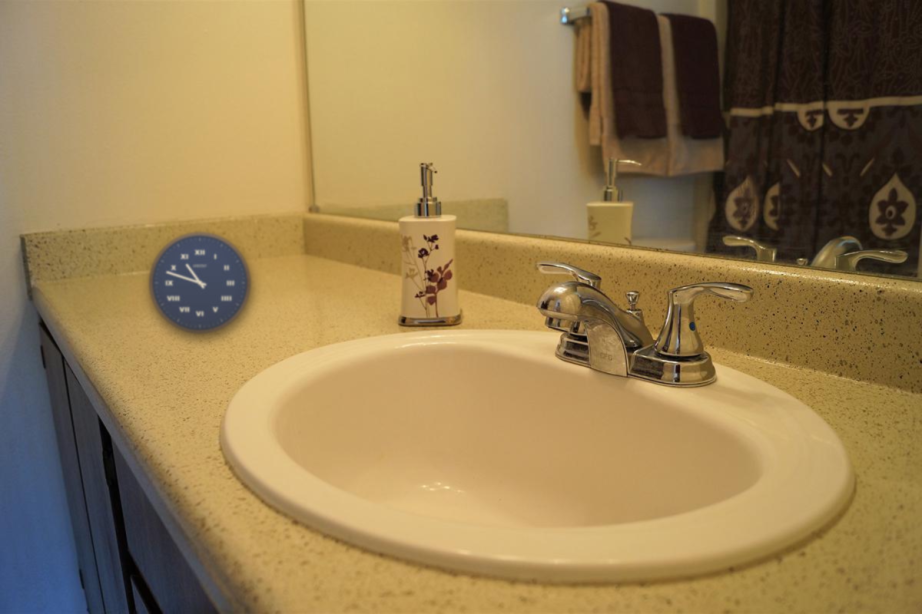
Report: 10 h 48 min
